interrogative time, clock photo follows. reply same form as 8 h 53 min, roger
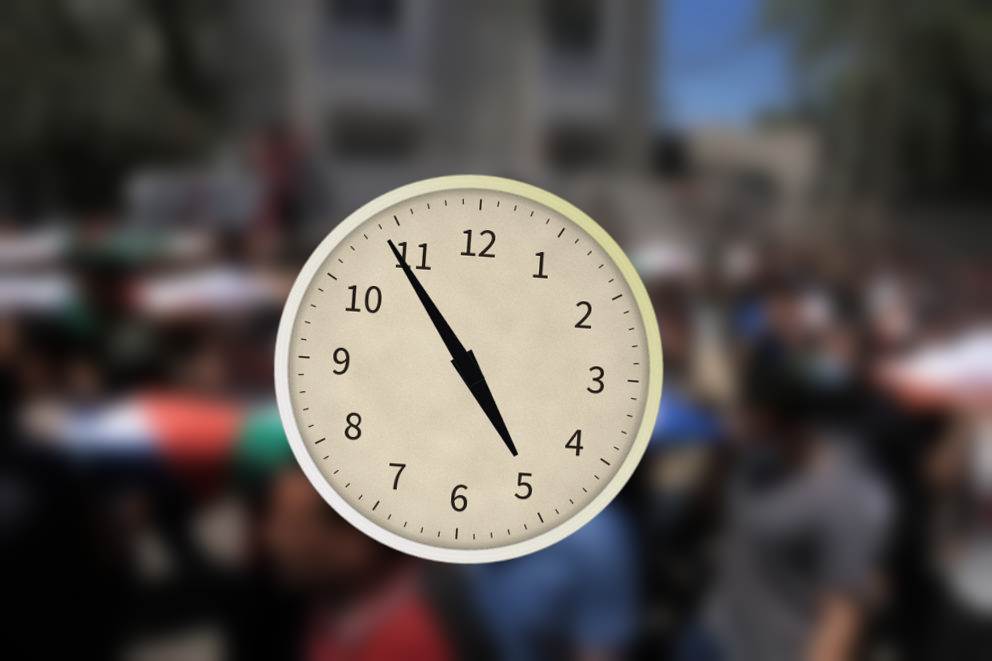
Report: 4 h 54 min
